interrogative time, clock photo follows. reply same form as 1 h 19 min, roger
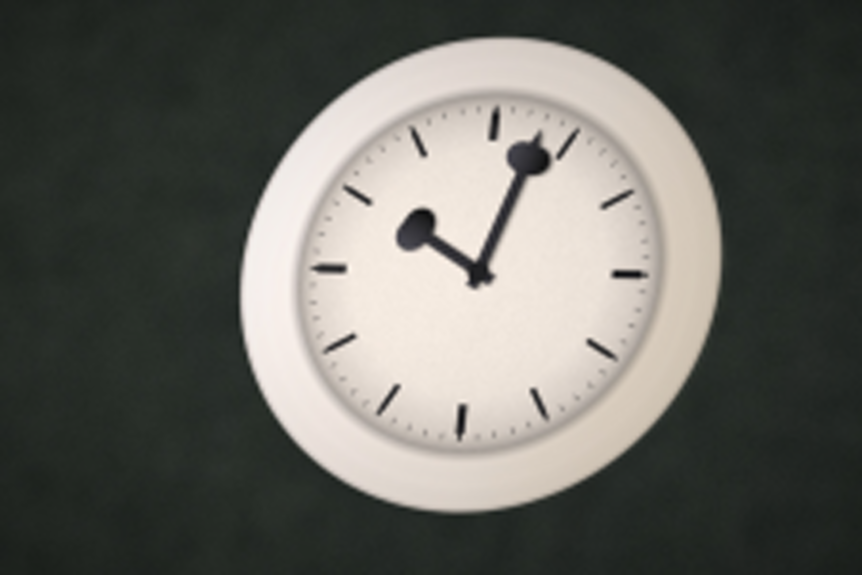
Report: 10 h 03 min
